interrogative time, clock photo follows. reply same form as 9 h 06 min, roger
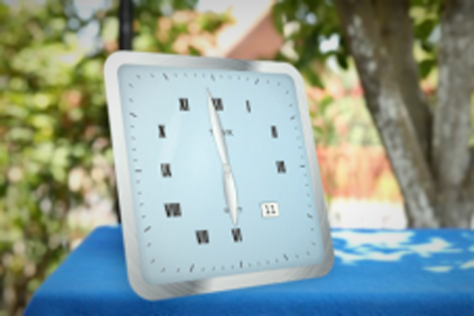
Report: 5 h 59 min
